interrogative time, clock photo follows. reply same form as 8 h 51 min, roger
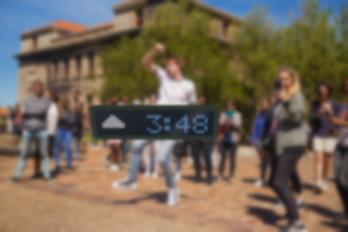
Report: 3 h 48 min
